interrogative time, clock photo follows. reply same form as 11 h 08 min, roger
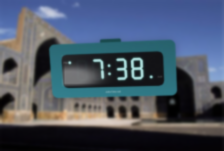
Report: 7 h 38 min
